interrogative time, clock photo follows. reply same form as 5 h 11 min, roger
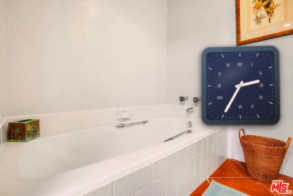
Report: 2 h 35 min
